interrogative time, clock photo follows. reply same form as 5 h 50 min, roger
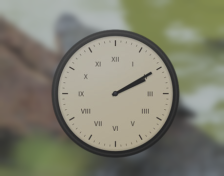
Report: 2 h 10 min
